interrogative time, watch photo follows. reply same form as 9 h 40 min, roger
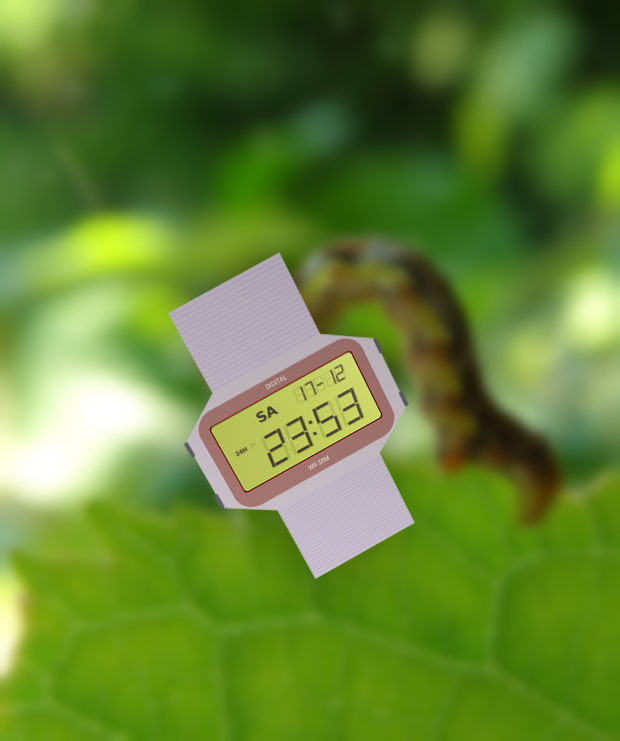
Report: 23 h 53 min
